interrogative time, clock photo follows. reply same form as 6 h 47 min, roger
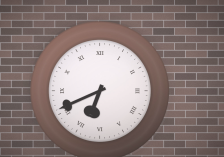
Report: 6 h 41 min
